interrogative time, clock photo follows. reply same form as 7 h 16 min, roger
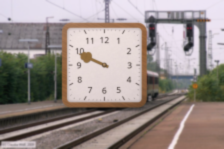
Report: 9 h 49 min
